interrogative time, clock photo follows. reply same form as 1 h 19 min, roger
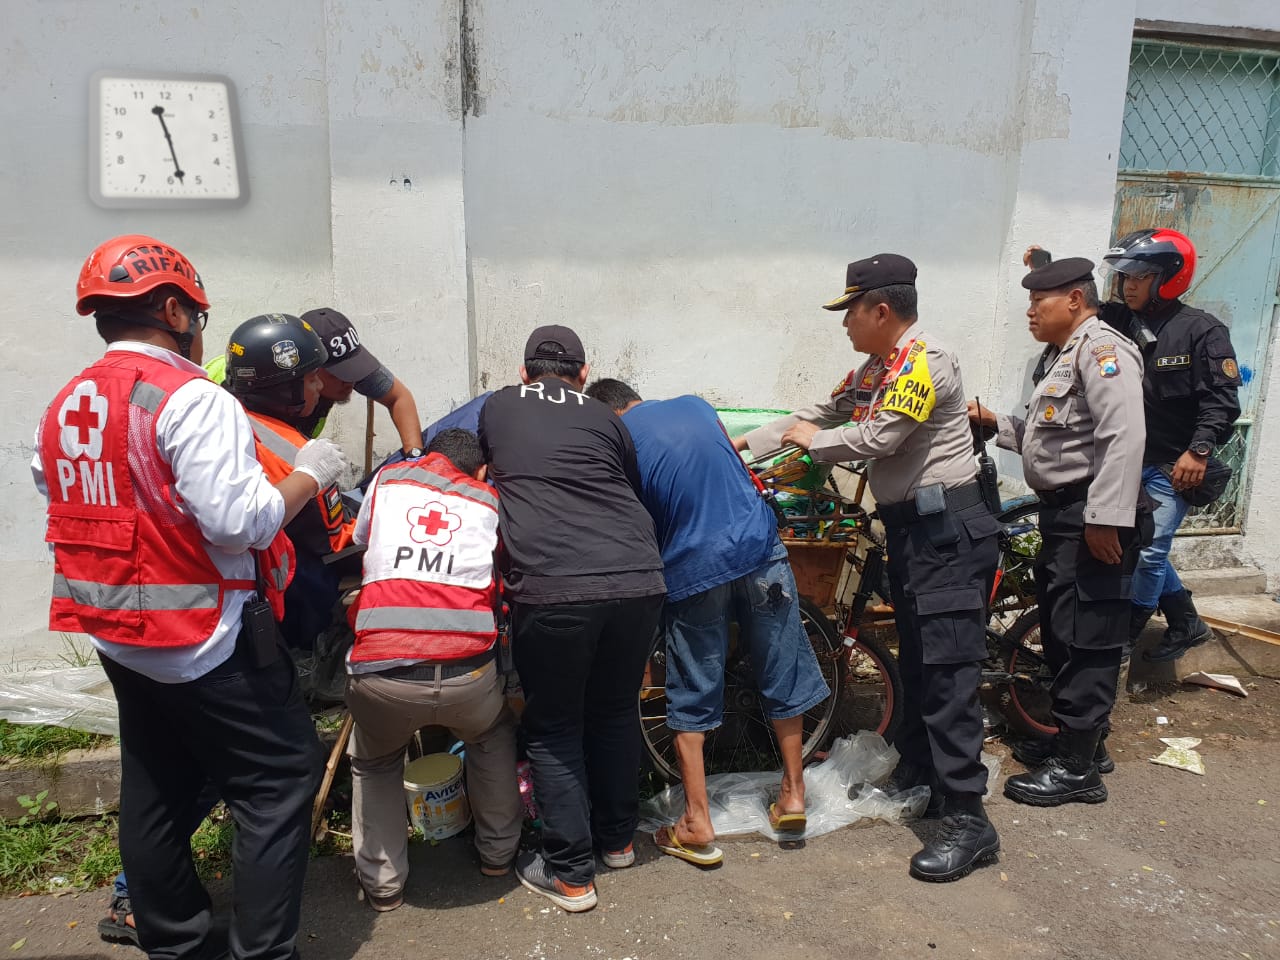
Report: 11 h 28 min
